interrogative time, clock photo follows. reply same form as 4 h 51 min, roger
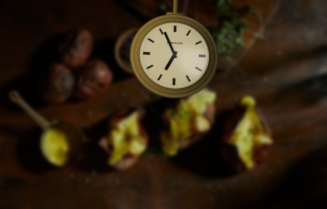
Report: 6 h 56 min
